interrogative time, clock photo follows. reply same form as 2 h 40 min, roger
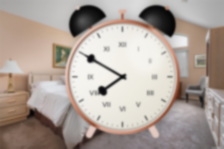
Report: 7 h 50 min
